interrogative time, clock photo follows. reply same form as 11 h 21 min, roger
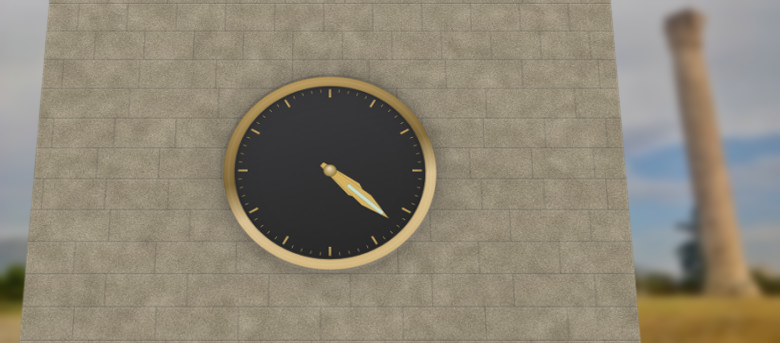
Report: 4 h 22 min
